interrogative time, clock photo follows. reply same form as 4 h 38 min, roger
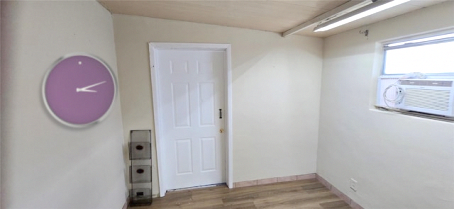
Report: 3 h 12 min
